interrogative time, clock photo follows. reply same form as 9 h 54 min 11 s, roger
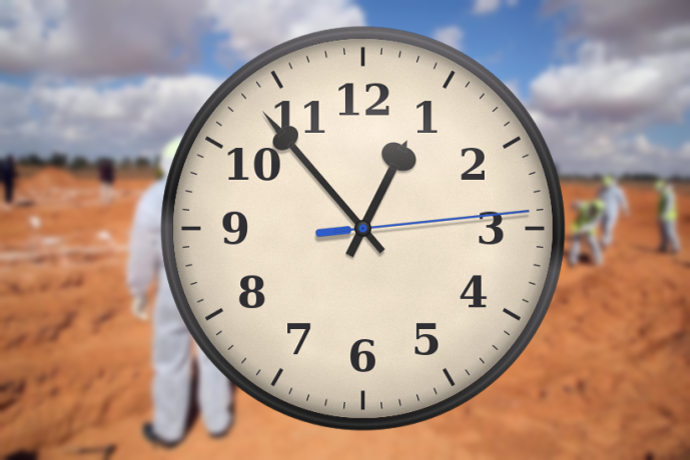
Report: 12 h 53 min 14 s
